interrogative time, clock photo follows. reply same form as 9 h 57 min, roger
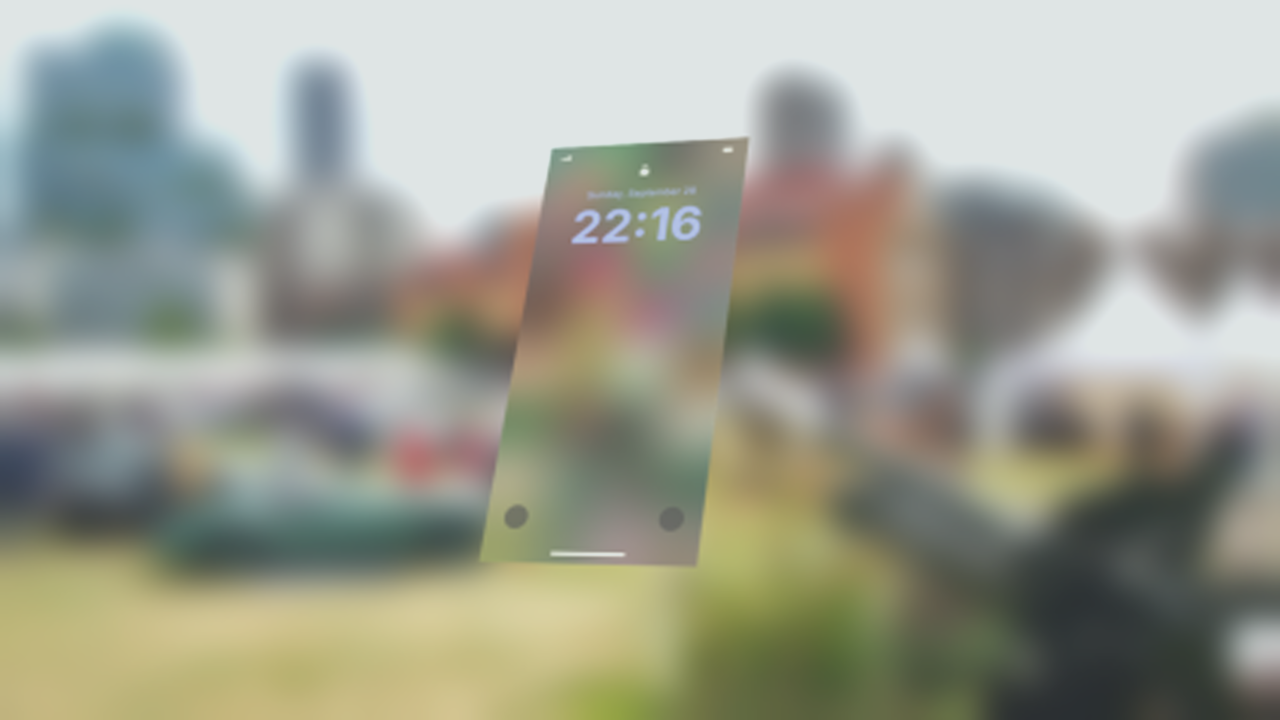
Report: 22 h 16 min
